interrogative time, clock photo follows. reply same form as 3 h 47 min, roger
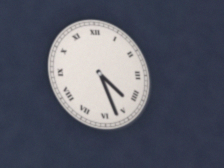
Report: 4 h 27 min
